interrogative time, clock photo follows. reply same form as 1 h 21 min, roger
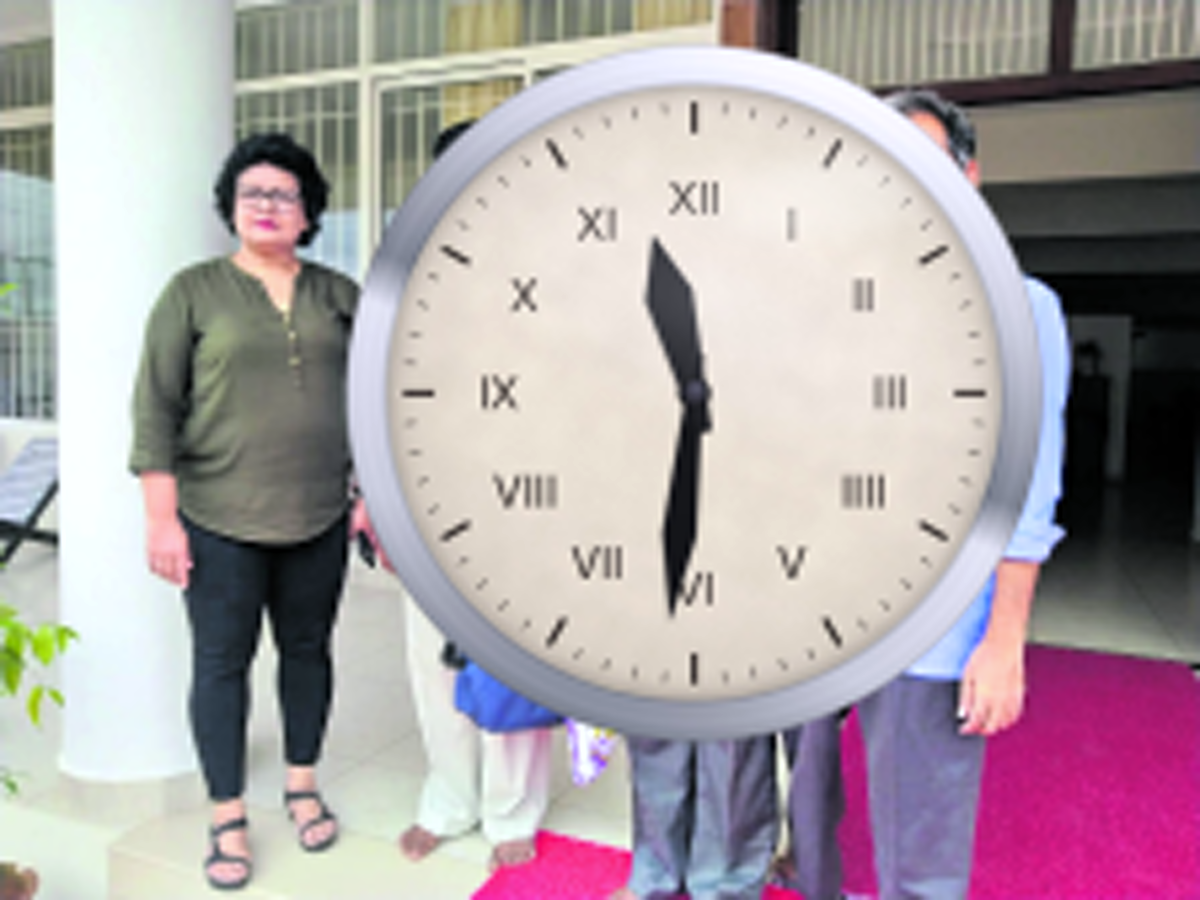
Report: 11 h 31 min
